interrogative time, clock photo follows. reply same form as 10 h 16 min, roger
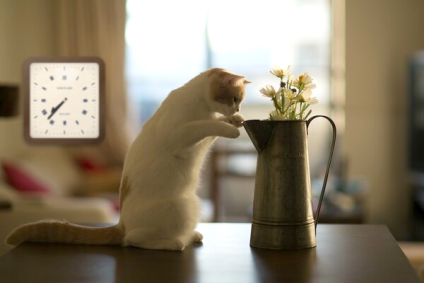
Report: 7 h 37 min
